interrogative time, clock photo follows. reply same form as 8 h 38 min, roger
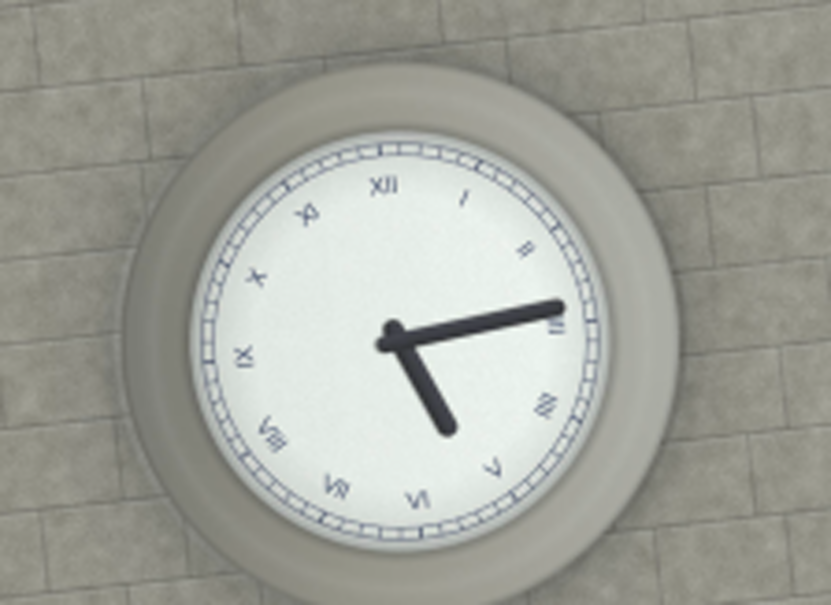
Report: 5 h 14 min
